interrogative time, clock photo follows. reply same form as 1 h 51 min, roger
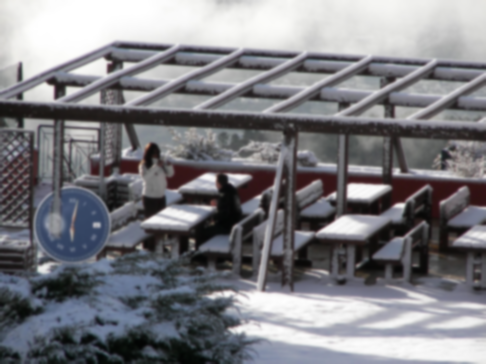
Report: 6 h 02 min
